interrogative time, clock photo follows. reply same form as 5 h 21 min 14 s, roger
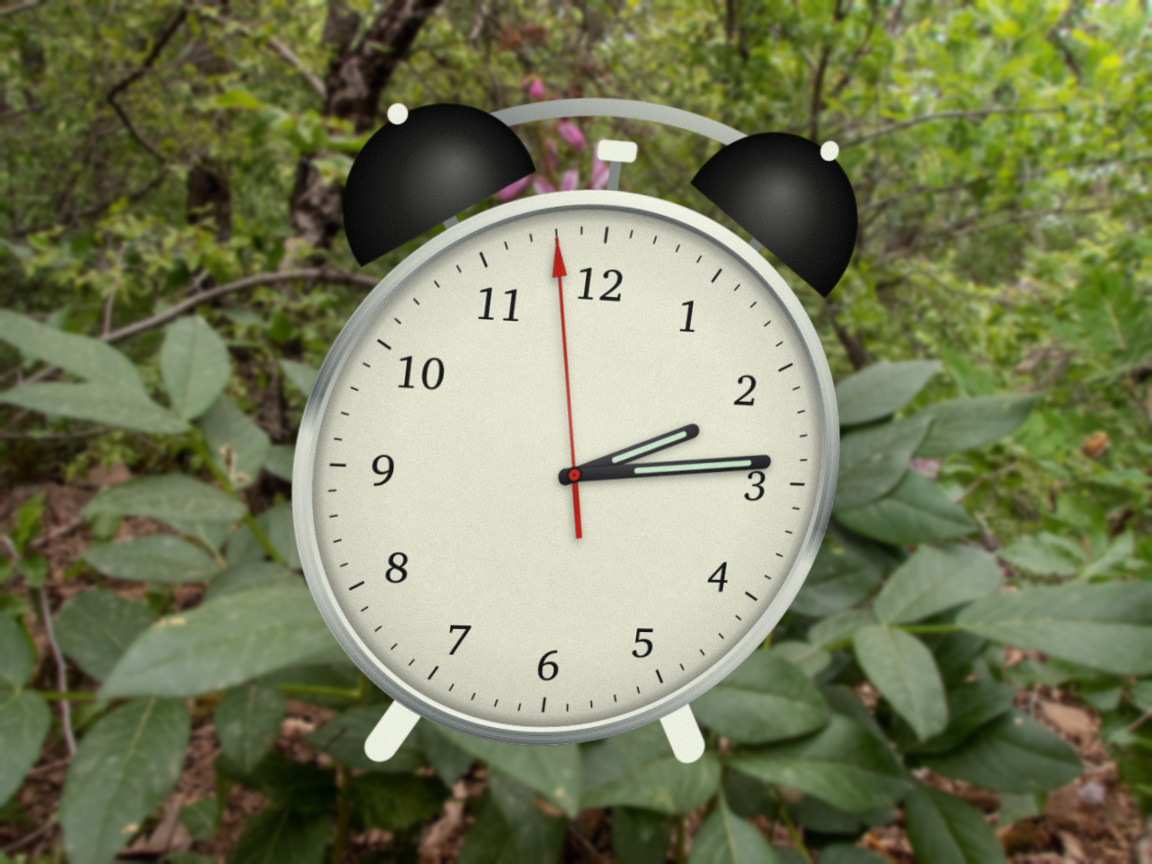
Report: 2 h 13 min 58 s
